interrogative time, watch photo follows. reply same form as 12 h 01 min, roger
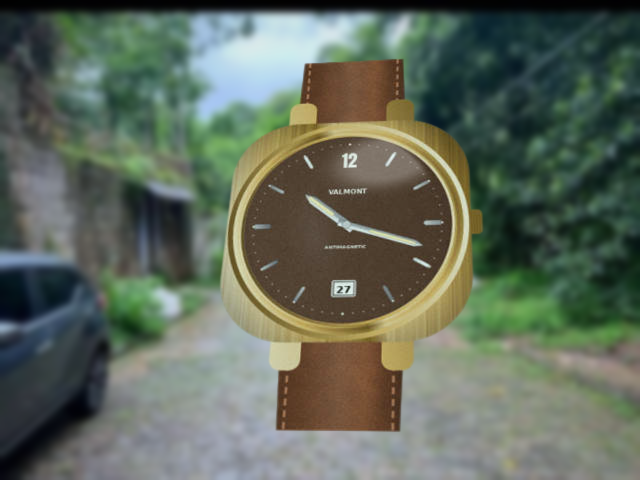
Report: 10 h 18 min
